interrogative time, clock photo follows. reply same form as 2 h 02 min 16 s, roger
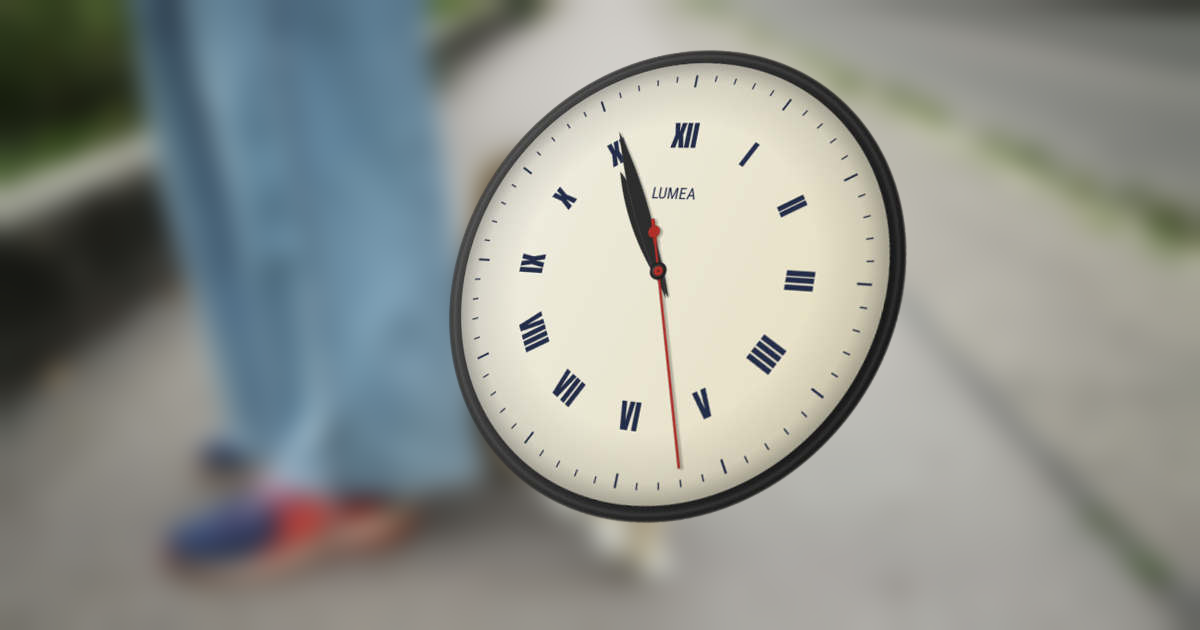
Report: 10 h 55 min 27 s
